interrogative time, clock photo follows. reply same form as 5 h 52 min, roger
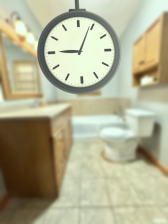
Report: 9 h 04 min
